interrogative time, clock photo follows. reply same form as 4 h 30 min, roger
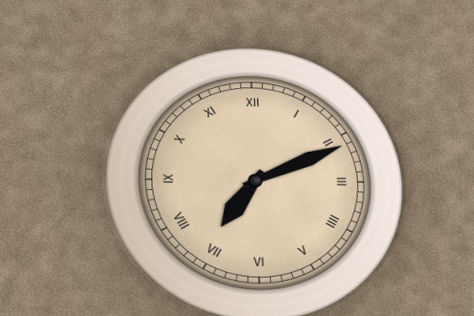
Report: 7 h 11 min
